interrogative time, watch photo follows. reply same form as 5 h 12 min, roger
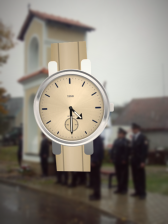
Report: 4 h 30 min
